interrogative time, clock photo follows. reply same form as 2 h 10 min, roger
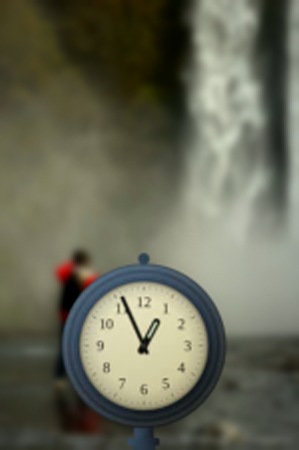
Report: 12 h 56 min
